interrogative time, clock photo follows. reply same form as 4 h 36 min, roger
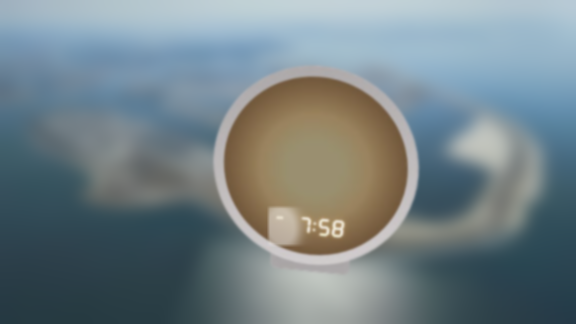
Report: 7 h 58 min
